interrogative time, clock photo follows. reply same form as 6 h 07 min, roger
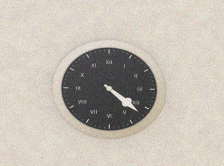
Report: 4 h 22 min
